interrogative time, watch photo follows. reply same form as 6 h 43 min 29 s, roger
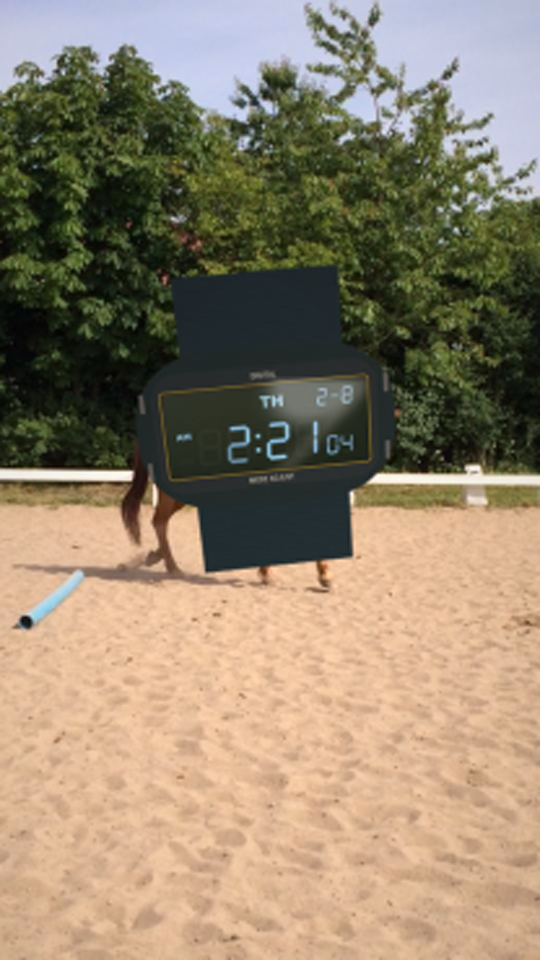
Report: 2 h 21 min 04 s
